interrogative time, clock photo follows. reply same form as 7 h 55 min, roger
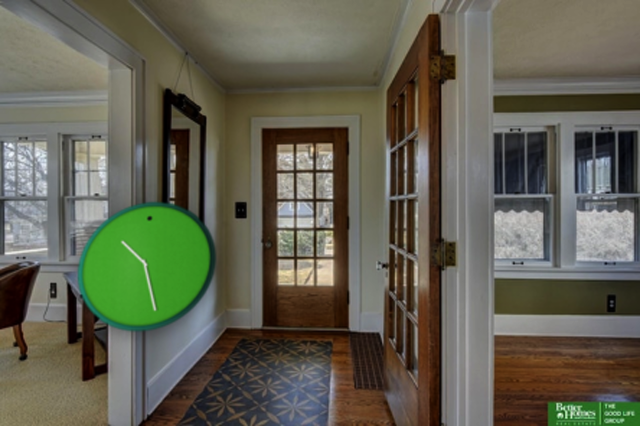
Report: 10 h 27 min
